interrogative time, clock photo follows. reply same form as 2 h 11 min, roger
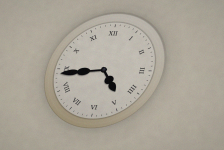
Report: 4 h 44 min
